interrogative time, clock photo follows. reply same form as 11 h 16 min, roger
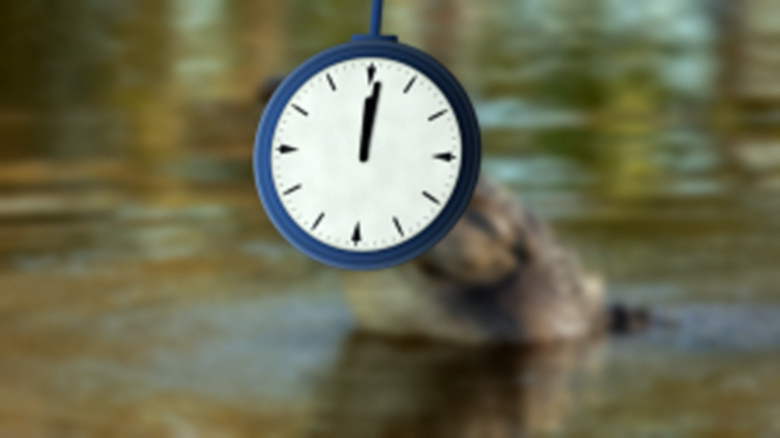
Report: 12 h 01 min
